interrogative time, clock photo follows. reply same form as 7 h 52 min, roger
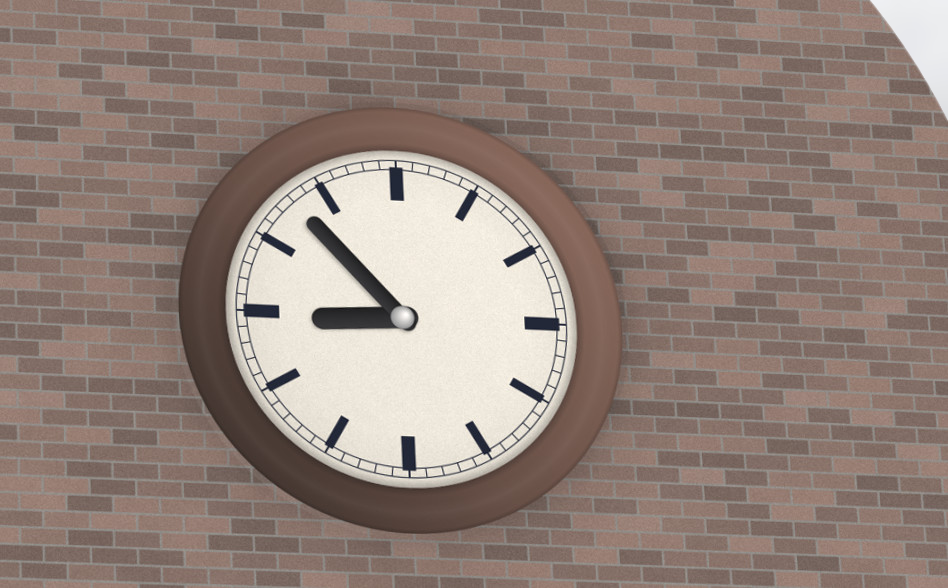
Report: 8 h 53 min
